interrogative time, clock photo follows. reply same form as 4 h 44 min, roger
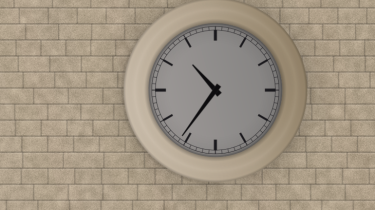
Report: 10 h 36 min
